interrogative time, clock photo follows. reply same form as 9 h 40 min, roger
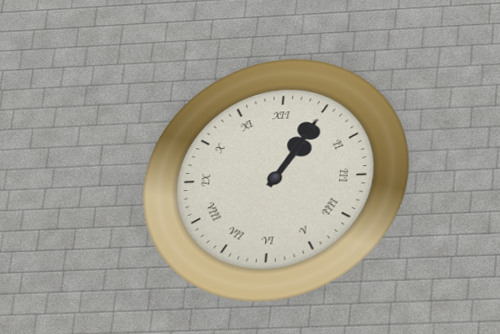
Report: 1 h 05 min
